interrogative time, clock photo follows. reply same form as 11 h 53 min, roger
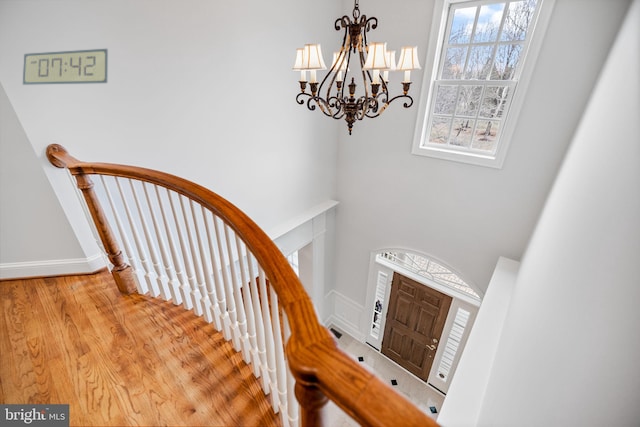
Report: 7 h 42 min
